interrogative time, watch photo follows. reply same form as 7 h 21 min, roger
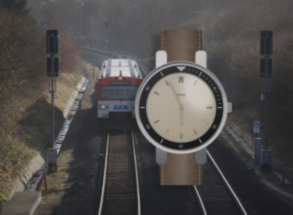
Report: 5 h 56 min
